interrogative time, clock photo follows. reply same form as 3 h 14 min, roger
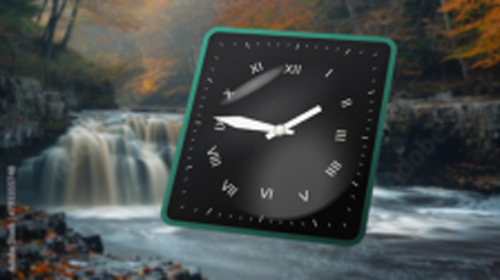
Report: 1 h 46 min
